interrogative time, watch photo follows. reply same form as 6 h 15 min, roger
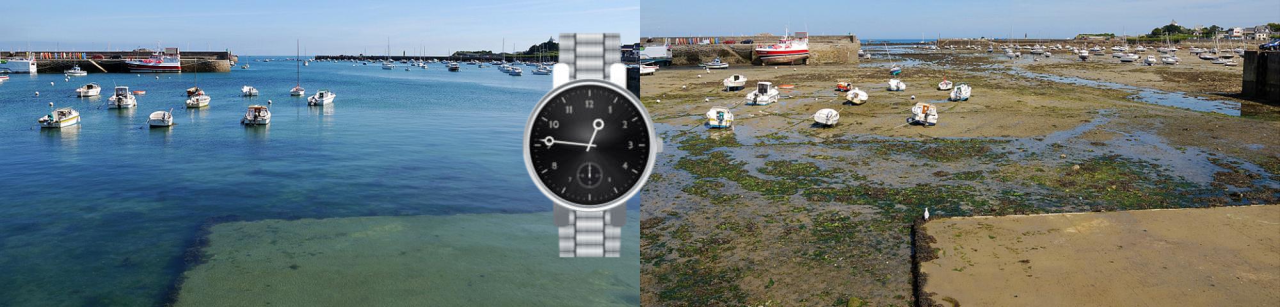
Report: 12 h 46 min
